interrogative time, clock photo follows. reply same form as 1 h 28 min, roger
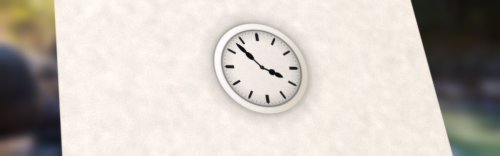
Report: 3 h 53 min
